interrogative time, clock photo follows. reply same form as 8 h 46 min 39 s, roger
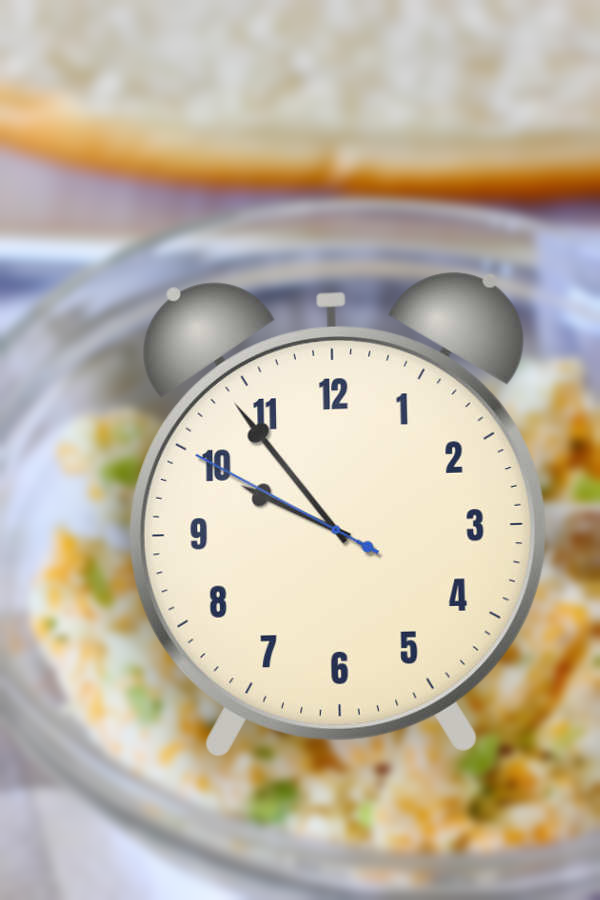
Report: 9 h 53 min 50 s
